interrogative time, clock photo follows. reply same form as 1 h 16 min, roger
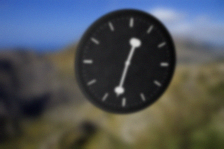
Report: 12 h 32 min
